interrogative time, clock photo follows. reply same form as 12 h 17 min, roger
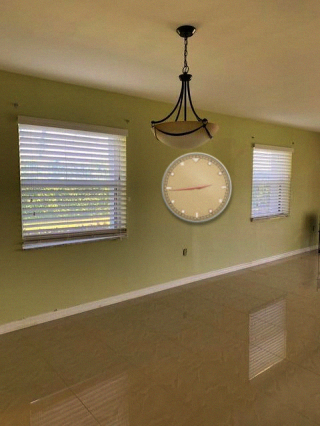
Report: 2 h 44 min
